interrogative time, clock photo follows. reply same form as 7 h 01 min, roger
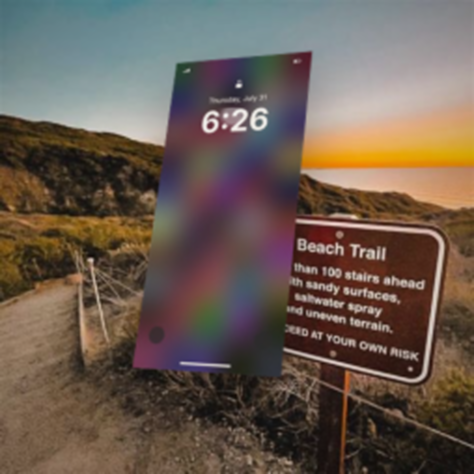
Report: 6 h 26 min
